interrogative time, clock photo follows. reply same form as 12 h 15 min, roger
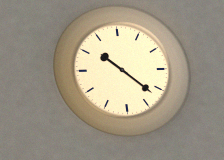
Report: 10 h 22 min
